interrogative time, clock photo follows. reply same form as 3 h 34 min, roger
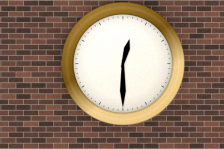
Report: 12 h 30 min
